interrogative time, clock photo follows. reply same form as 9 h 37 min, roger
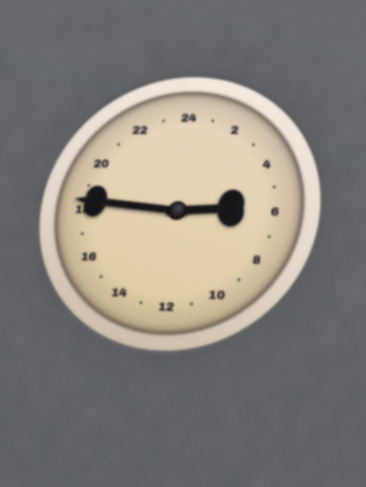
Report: 5 h 46 min
